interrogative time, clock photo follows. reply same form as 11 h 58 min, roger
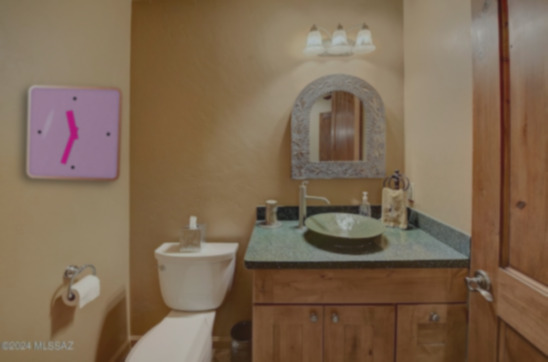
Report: 11 h 33 min
